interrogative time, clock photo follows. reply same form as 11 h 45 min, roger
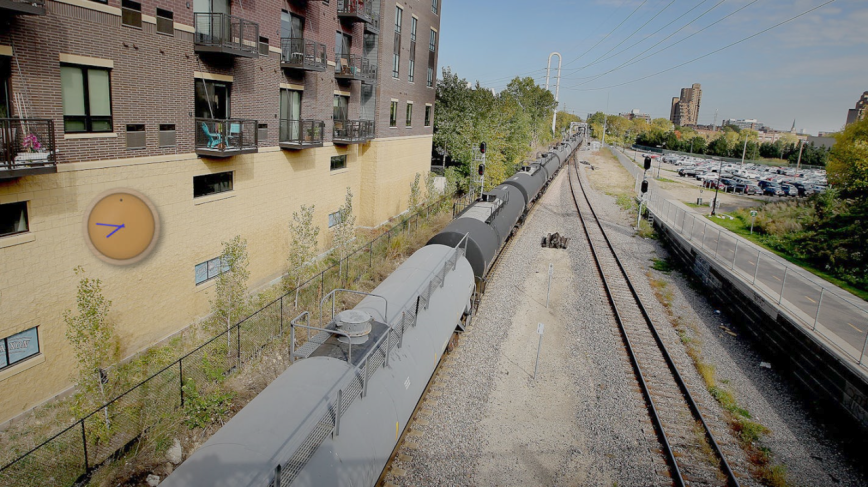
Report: 7 h 46 min
